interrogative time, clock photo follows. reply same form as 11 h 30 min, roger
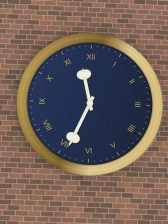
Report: 11 h 34 min
